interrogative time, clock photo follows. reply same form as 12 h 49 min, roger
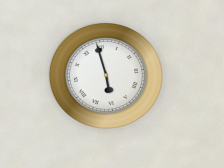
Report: 5 h 59 min
